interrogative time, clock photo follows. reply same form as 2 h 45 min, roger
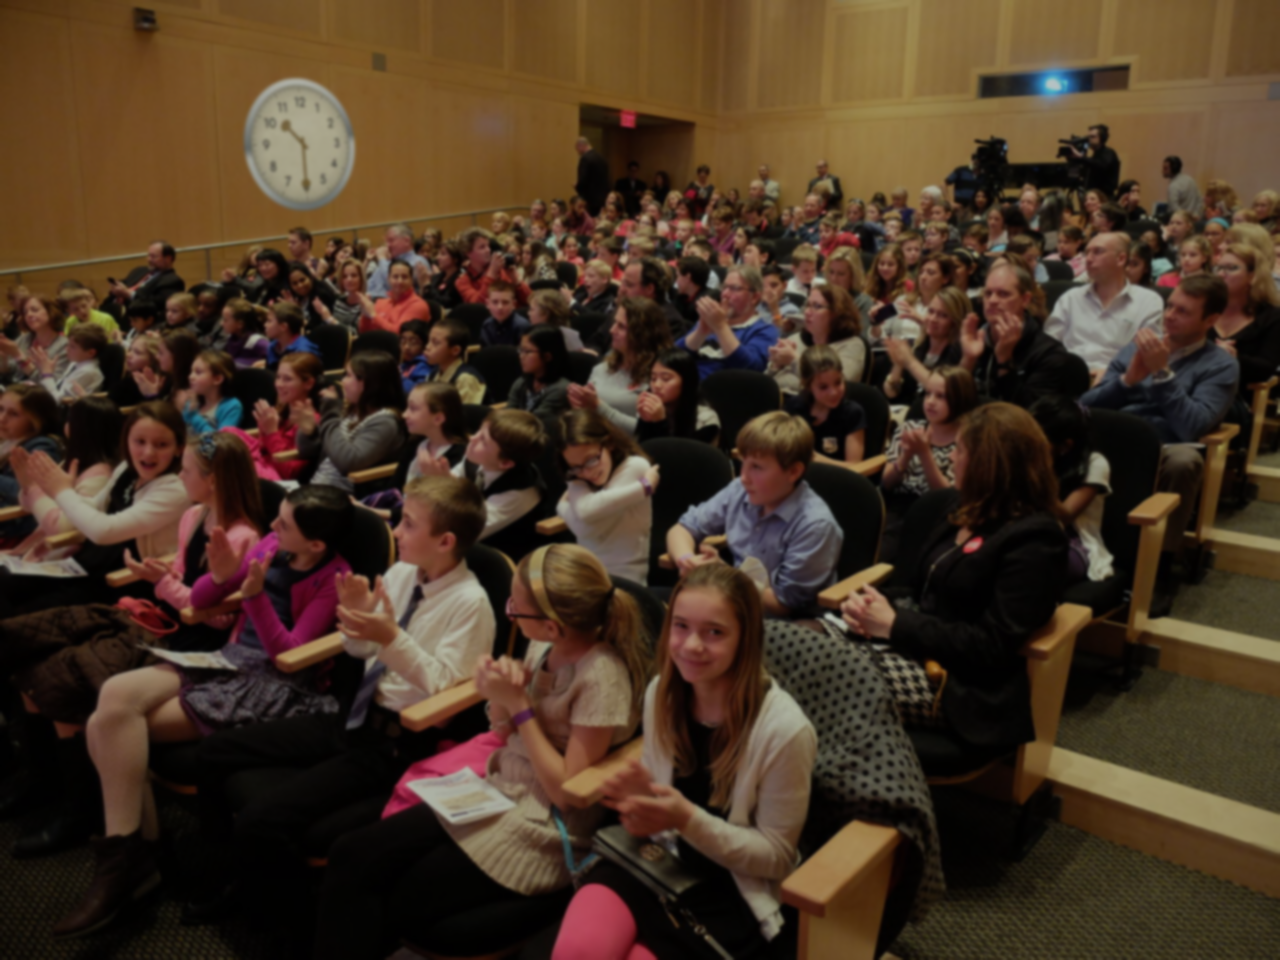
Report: 10 h 30 min
